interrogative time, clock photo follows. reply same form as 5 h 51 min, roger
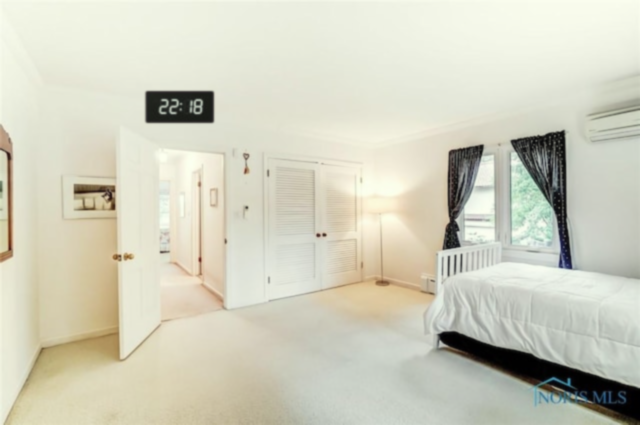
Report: 22 h 18 min
